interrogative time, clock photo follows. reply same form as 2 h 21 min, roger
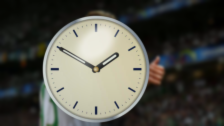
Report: 1 h 50 min
